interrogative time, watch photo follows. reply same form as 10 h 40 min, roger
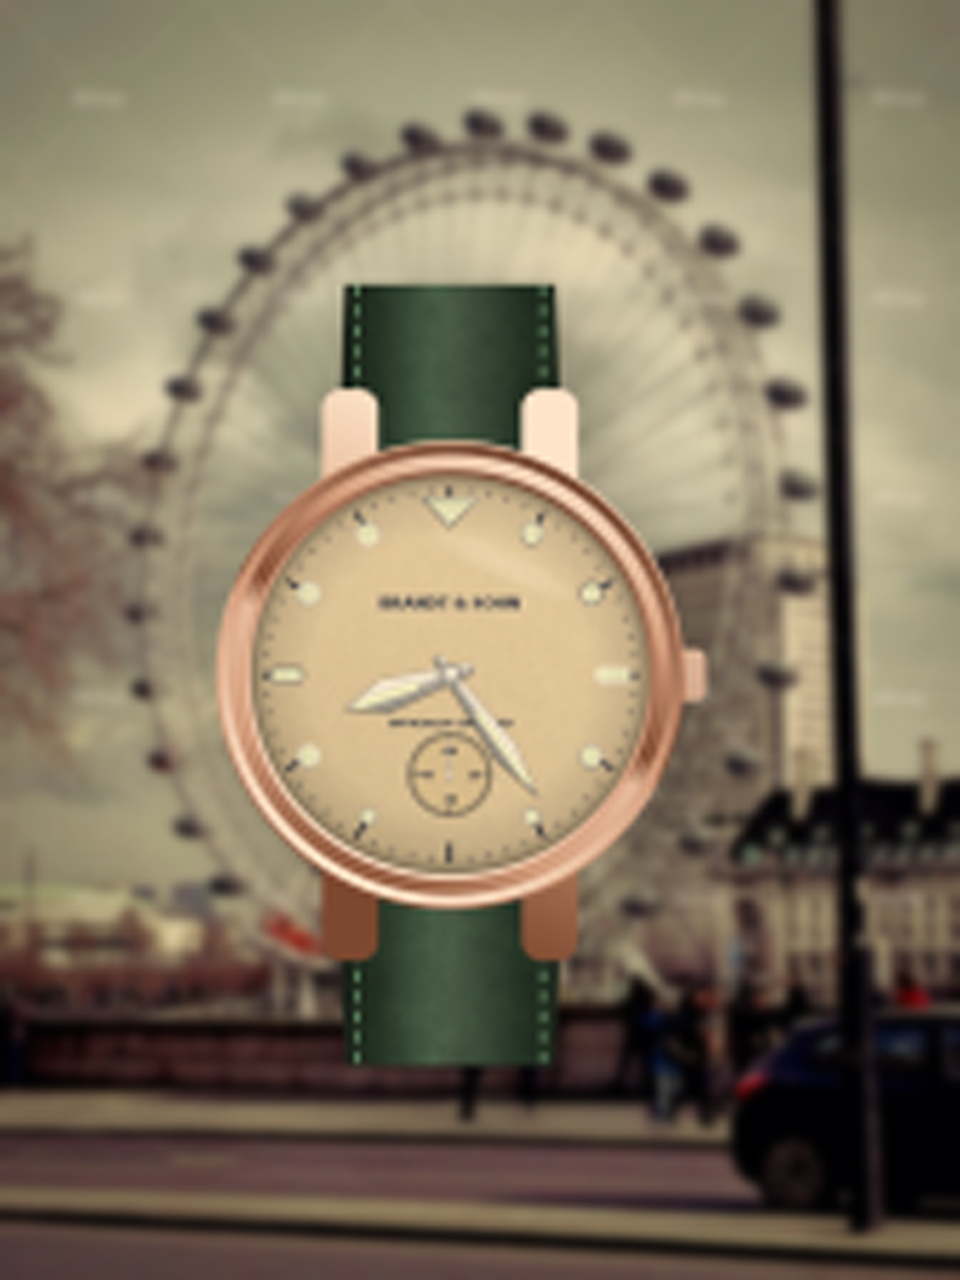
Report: 8 h 24 min
